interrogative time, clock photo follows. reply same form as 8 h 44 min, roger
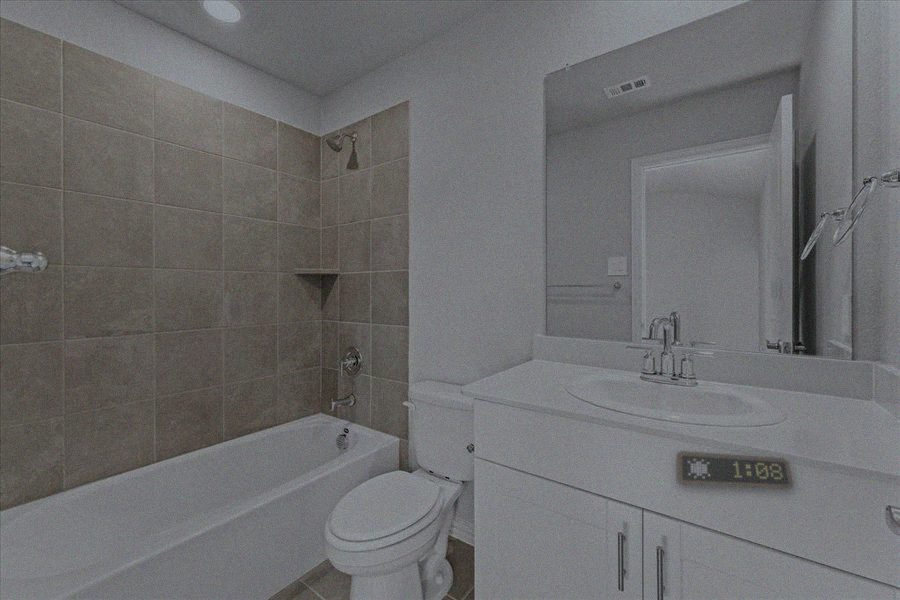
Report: 1 h 08 min
